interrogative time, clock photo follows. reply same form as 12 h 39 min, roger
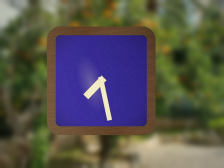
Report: 7 h 28 min
